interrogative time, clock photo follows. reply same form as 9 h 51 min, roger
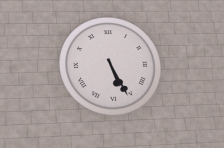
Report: 5 h 26 min
